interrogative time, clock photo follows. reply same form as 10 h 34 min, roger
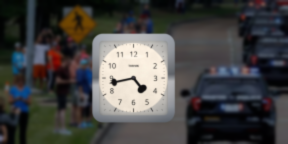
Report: 4 h 43 min
